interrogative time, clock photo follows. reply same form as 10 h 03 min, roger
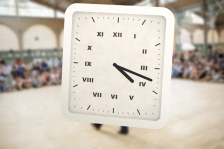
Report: 4 h 18 min
